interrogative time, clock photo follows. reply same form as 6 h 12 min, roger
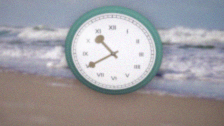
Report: 10 h 40 min
